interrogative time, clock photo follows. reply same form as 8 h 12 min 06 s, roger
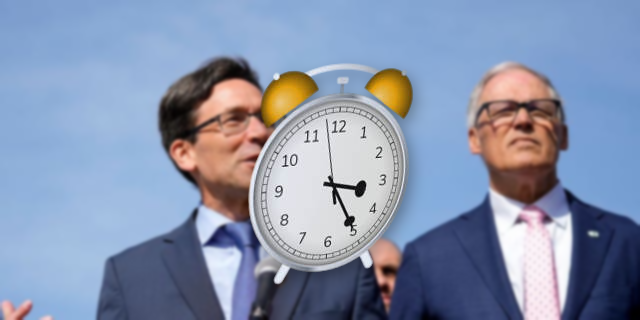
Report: 3 h 24 min 58 s
